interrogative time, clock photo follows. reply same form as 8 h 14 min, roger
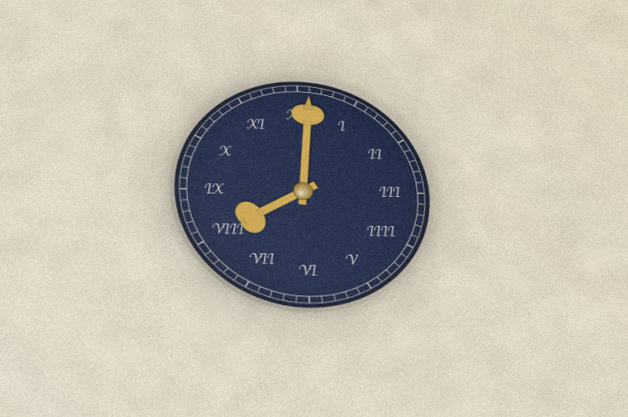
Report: 8 h 01 min
